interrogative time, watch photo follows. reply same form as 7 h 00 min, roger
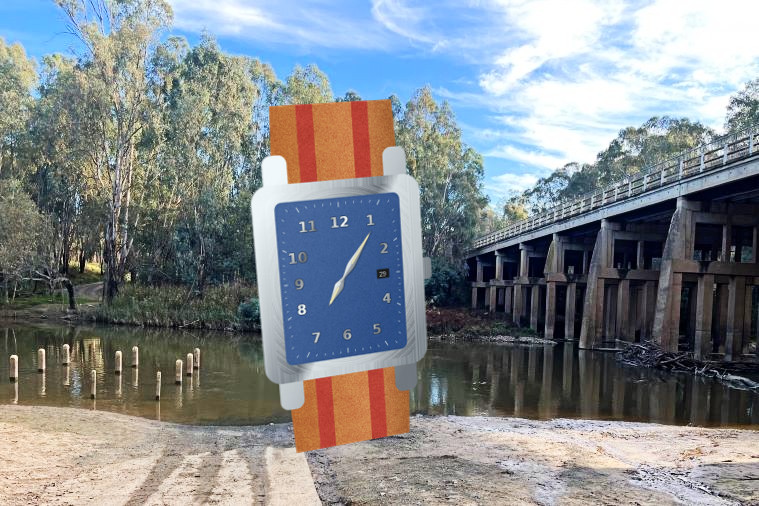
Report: 7 h 06 min
